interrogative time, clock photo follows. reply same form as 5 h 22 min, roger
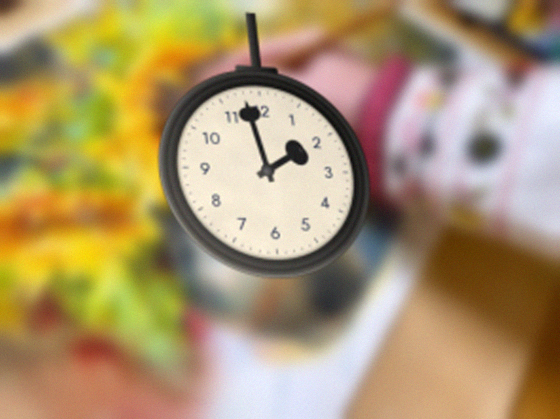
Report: 1 h 58 min
